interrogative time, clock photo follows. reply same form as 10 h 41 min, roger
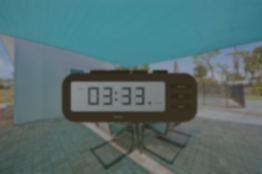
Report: 3 h 33 min
